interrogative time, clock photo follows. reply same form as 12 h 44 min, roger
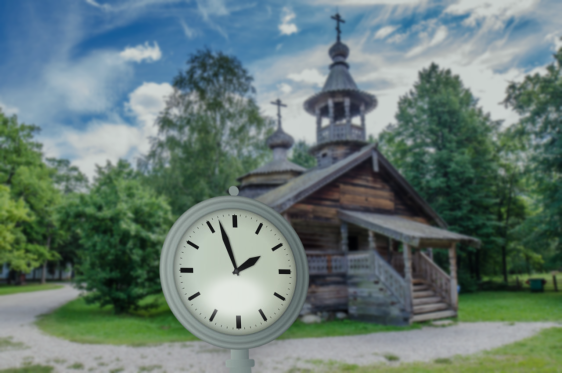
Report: 1 h 57 min
